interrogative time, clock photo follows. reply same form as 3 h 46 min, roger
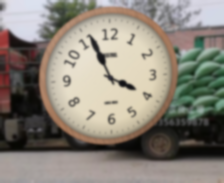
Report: 3 h 56 min
